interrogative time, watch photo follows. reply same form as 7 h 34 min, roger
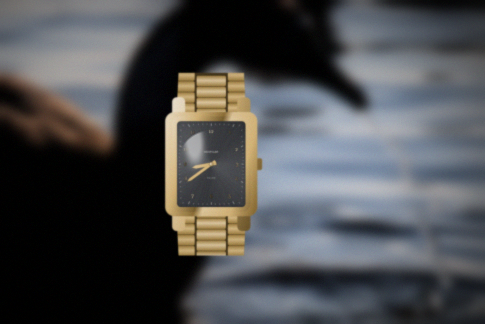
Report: 8 h 39 min
